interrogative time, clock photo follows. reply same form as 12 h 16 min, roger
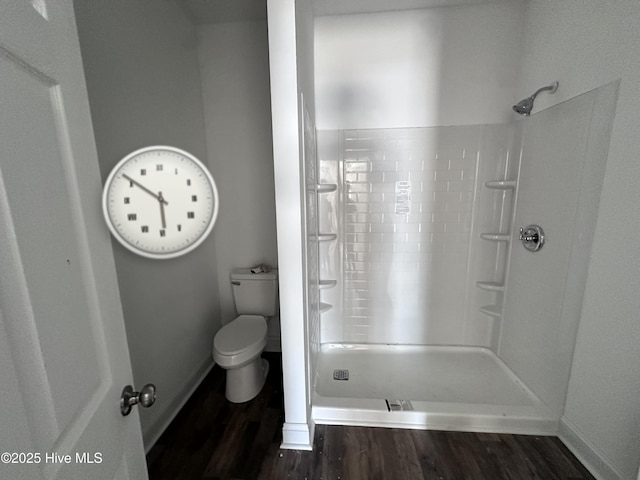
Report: 5 h 51 min
